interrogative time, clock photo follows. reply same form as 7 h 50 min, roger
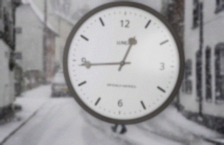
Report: 12 h 44 min
